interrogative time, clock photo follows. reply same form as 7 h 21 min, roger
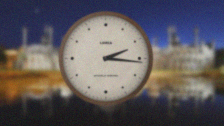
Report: 2 h 16 min
